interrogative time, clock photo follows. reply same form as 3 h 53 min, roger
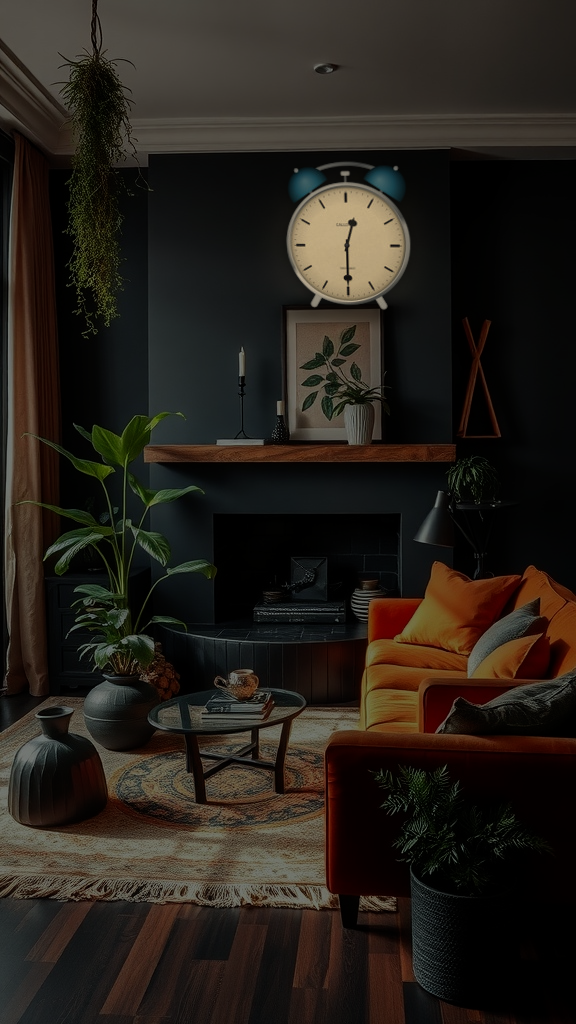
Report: 12 h 30 min
